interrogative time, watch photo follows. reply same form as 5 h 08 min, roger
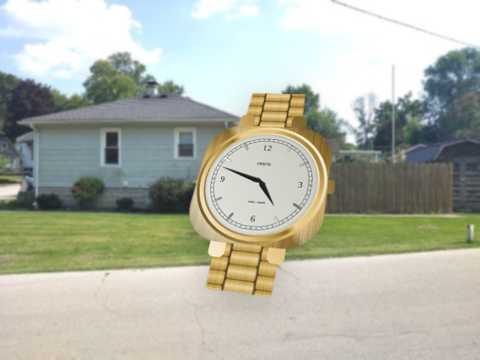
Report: 4 h 48 min
